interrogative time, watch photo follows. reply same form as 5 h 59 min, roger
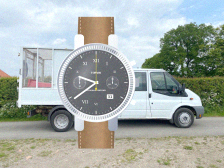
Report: 9 h 39 min
